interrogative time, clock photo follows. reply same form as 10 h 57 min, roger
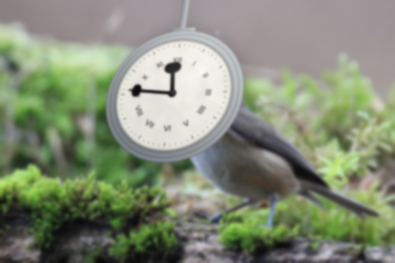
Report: 11 h 46 min
